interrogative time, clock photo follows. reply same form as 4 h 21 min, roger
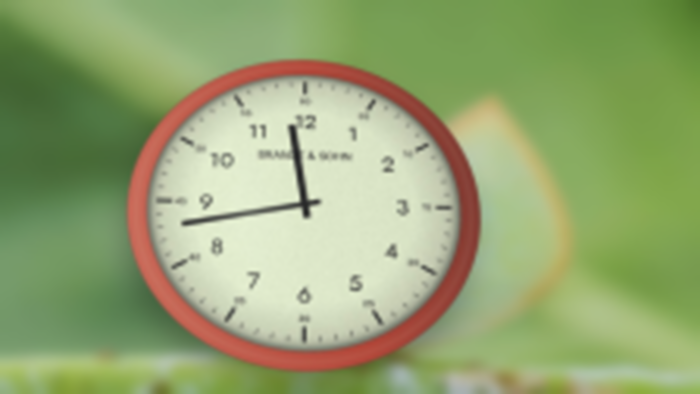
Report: 11 h 43 min
